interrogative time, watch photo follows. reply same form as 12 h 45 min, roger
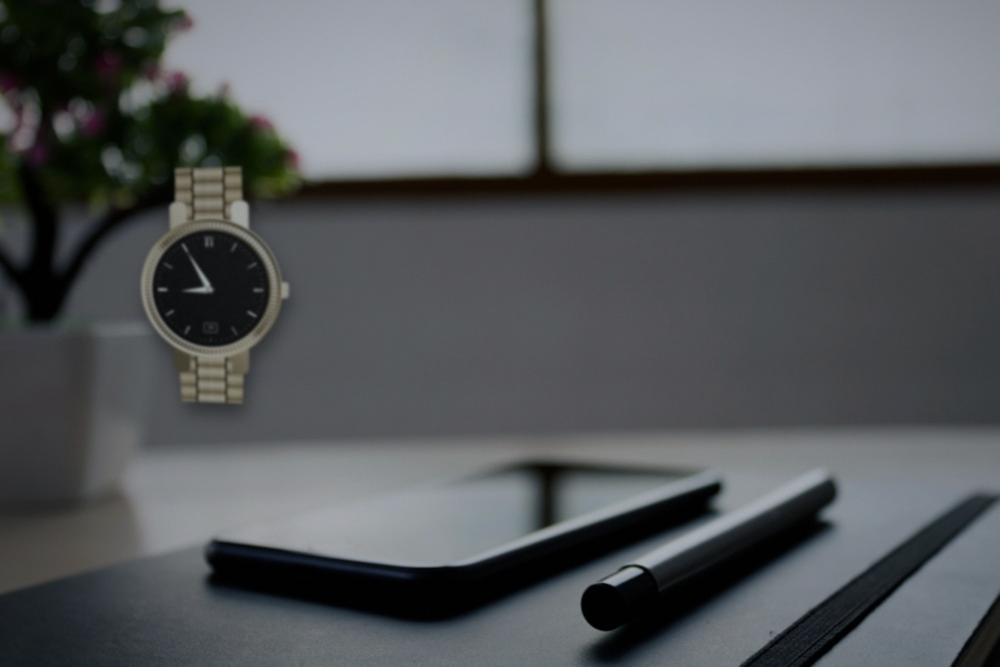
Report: 8 h 55 min
